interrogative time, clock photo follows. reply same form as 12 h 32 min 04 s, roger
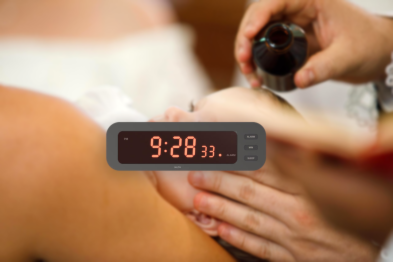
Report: 9 h 28 min 33 s
